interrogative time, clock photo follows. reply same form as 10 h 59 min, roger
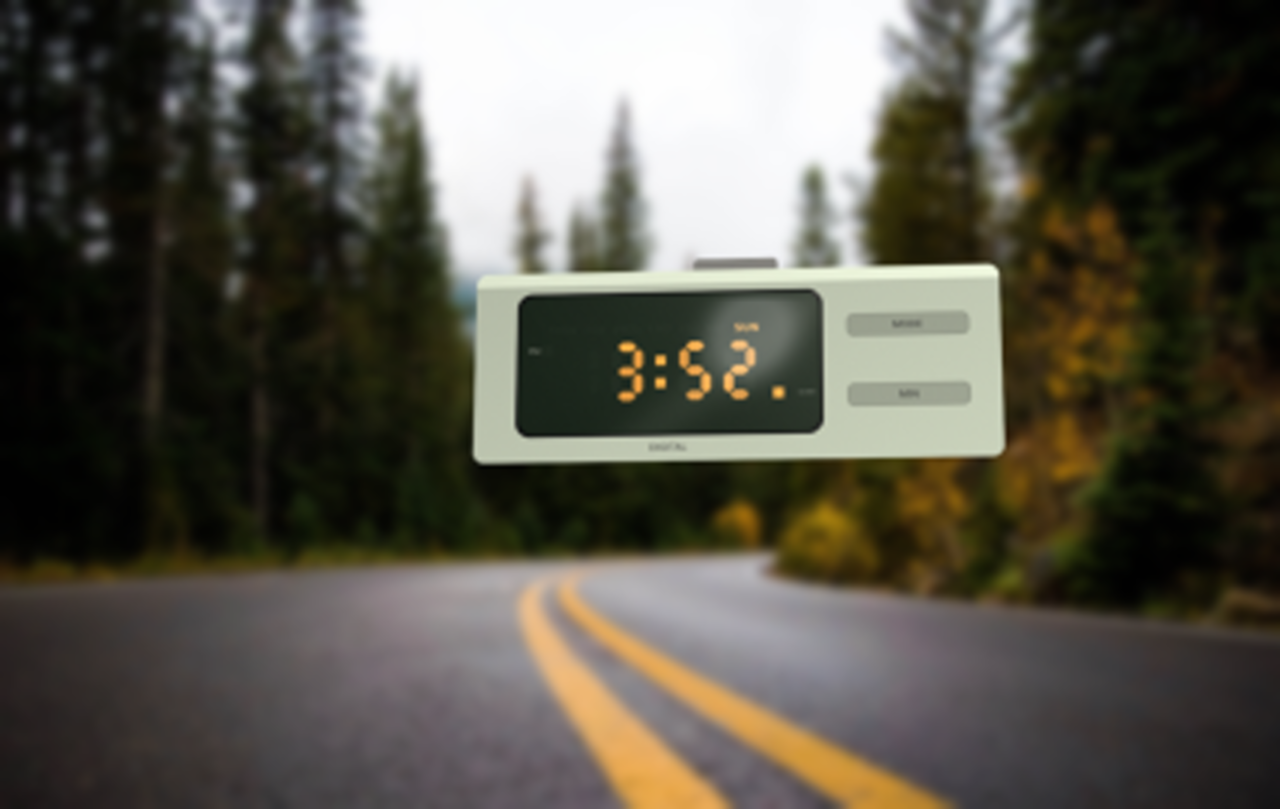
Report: 3 h 52 min
